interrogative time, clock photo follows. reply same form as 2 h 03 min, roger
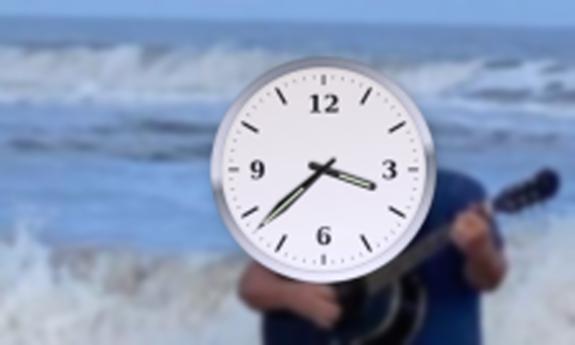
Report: 3 h 38 min
